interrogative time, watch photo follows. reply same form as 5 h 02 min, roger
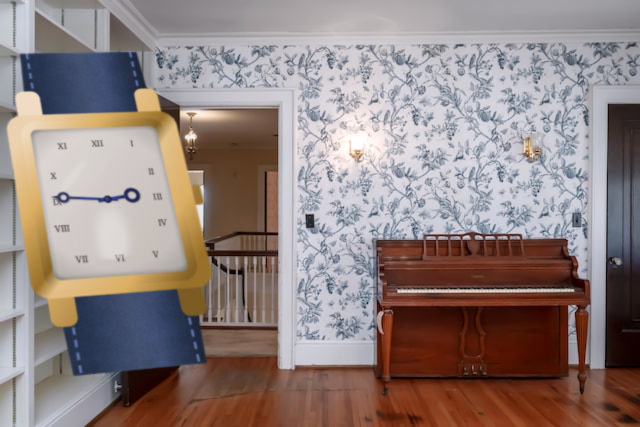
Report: 2 h 46 min
